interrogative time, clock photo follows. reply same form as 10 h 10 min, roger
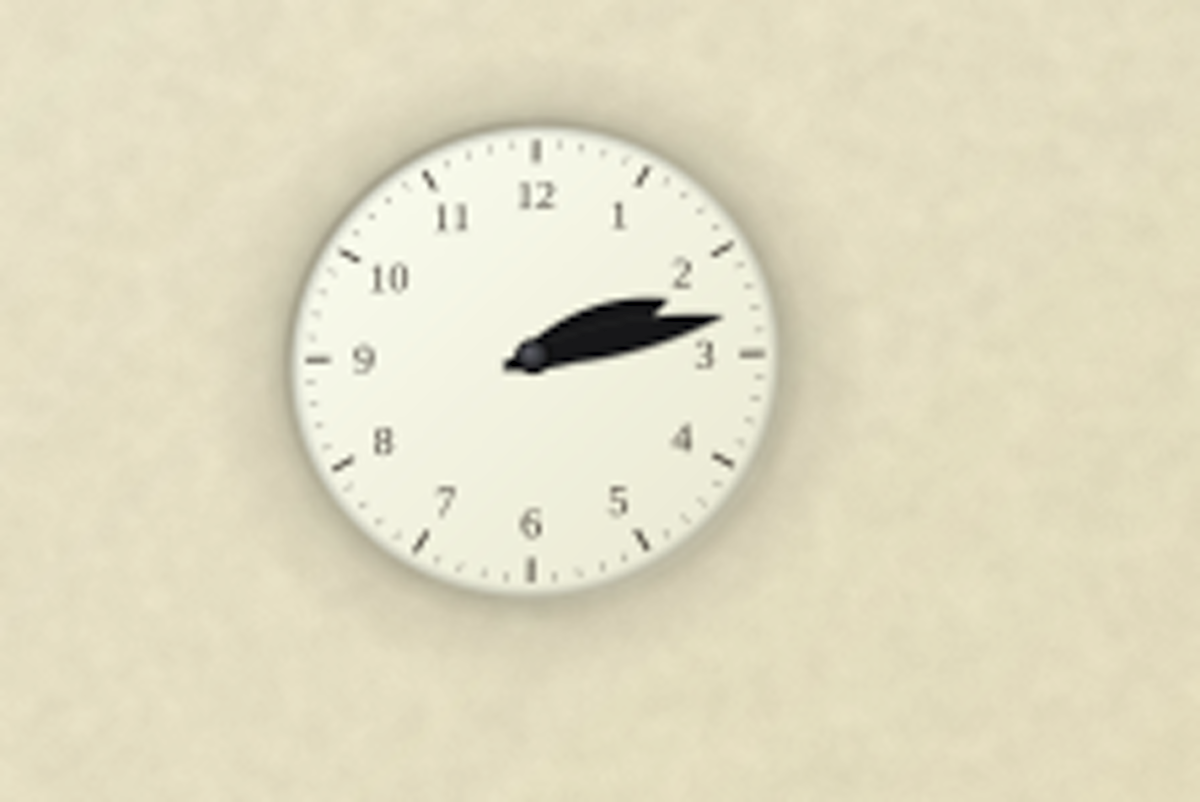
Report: 2 h 13 min
